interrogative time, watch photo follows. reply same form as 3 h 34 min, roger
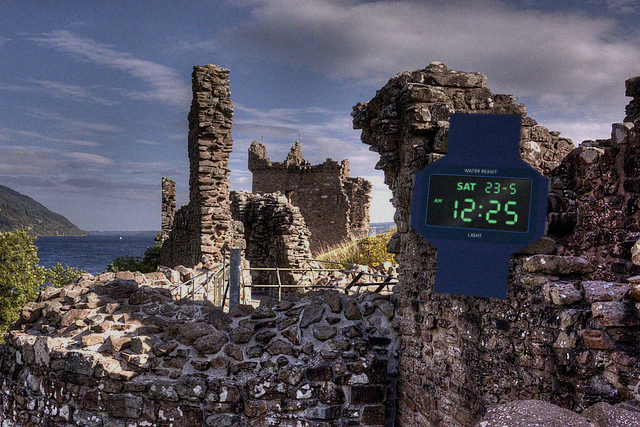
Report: 12 h 25 min
